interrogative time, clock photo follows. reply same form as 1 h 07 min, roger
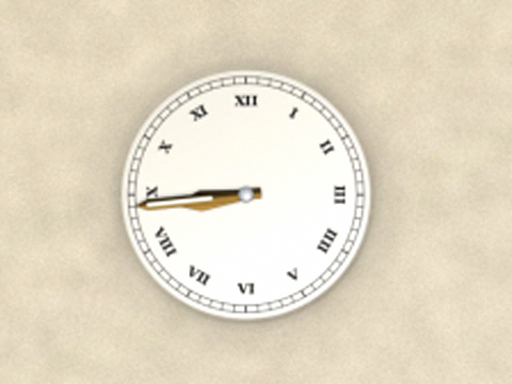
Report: 8 h 44 min
